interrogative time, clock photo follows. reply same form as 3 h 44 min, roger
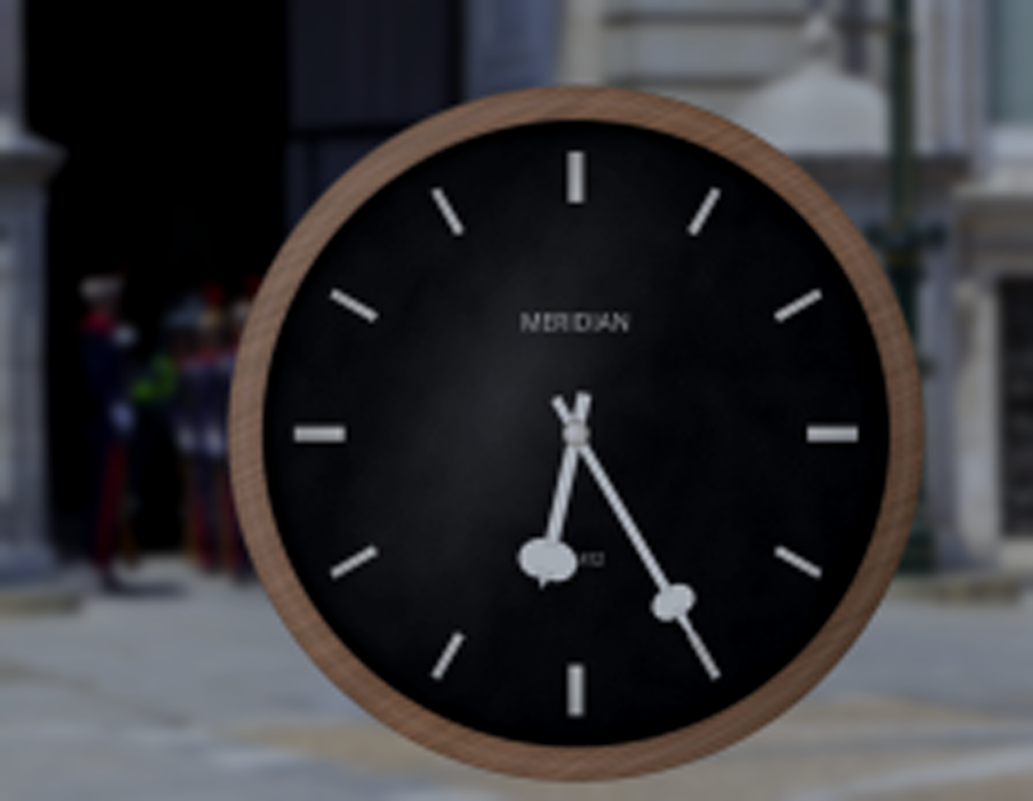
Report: 6 h 25 min
